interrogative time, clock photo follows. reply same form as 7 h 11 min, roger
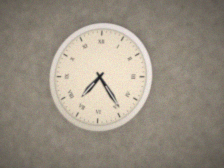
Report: 7 h 24 min
